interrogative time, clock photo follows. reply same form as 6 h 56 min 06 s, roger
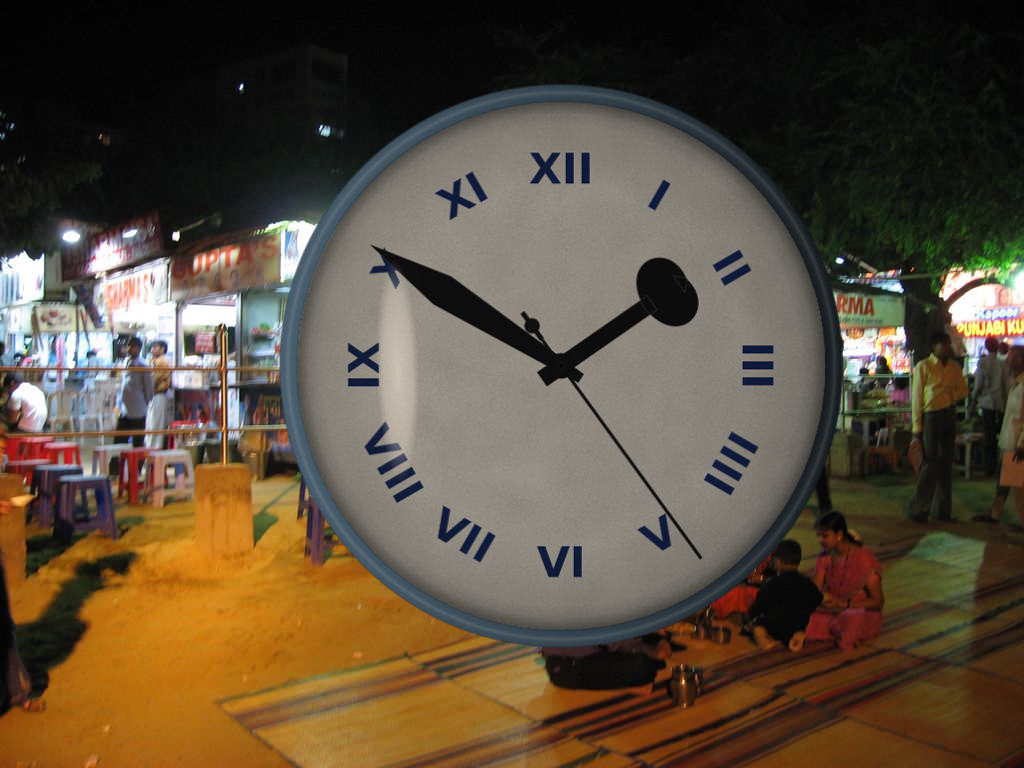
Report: 1 h 50 min 24 s
